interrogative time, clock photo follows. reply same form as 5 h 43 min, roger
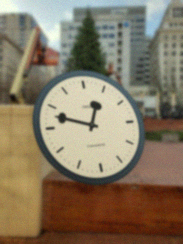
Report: 12 h 48 min
